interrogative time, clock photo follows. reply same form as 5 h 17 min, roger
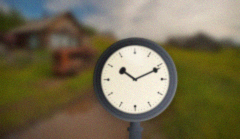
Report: 10 h 11 min
